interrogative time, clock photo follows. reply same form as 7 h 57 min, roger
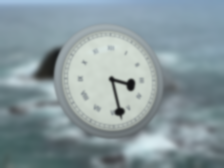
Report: 3 h 28 min
